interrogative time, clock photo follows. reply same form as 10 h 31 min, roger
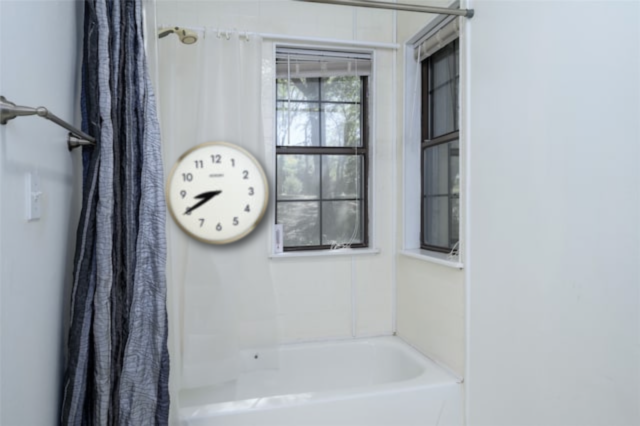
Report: 8 h 40 min
